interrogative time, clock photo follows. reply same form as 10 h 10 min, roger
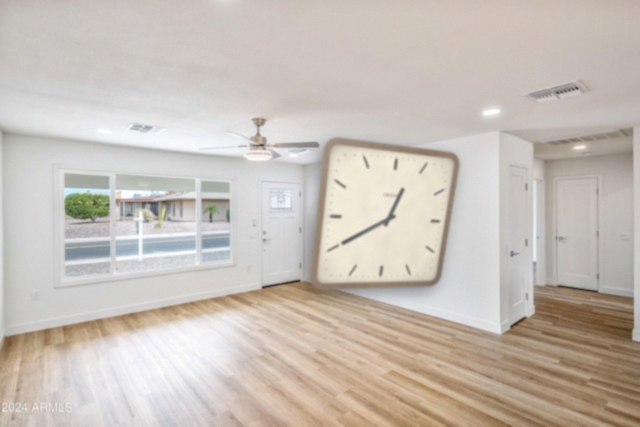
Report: 12 h 40 min
